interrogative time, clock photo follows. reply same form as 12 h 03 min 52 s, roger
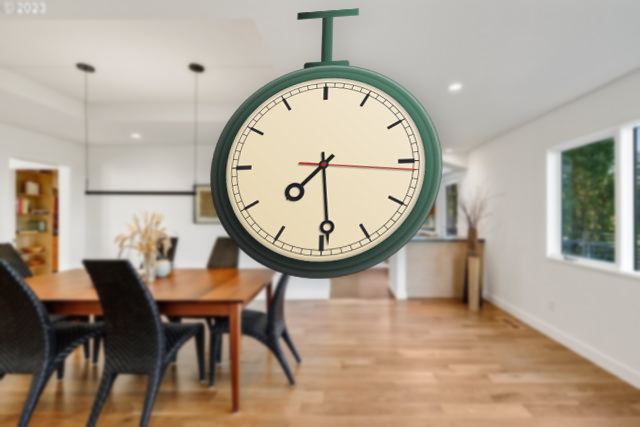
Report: 7 h 29 min 16 s
